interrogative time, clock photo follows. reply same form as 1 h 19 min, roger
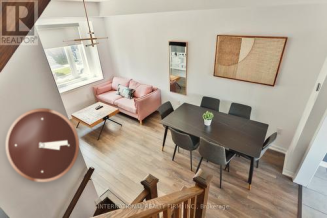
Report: 3 h 14 min
